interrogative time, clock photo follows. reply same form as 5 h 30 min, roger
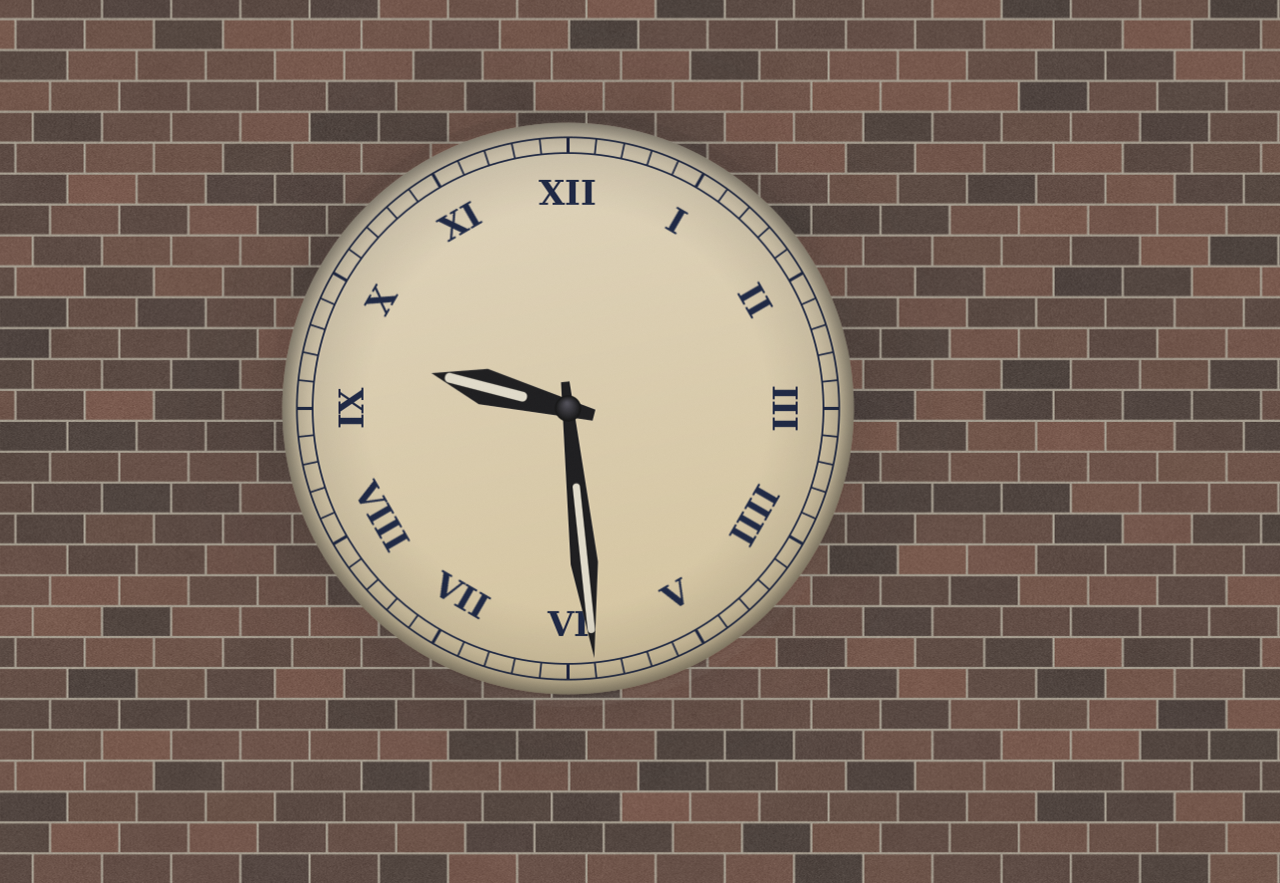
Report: 9 h 29 min
